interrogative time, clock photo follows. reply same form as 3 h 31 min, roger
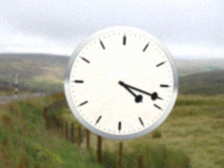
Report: 4 h 18 min
